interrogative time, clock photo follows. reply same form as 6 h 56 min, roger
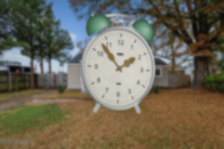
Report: 1 h 53 min
